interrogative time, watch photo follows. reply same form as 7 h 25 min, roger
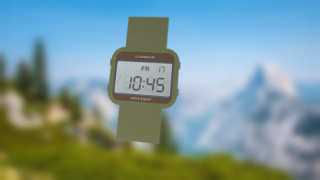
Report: 10 h 45 min
